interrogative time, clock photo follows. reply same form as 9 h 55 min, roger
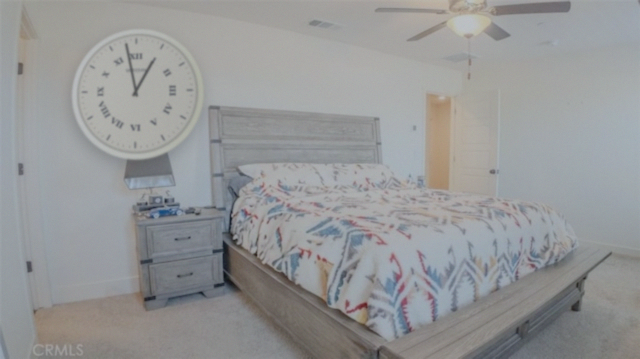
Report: 12 h 58 min
